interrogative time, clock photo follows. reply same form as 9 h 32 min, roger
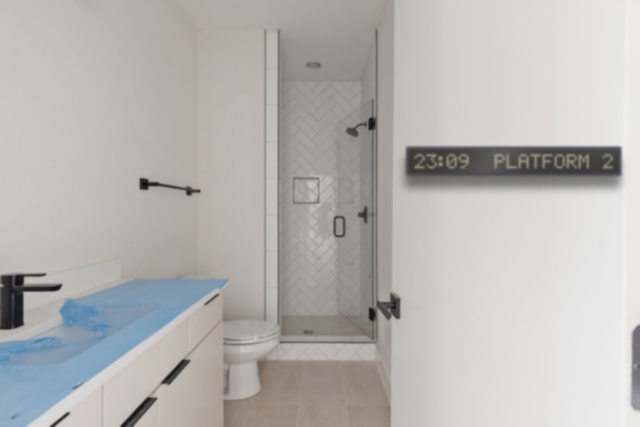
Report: 23 h 09 min
